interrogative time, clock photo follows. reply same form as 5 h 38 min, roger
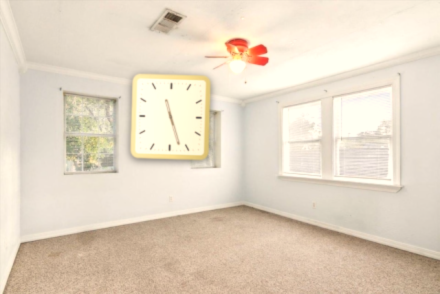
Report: 11 h 27 min
